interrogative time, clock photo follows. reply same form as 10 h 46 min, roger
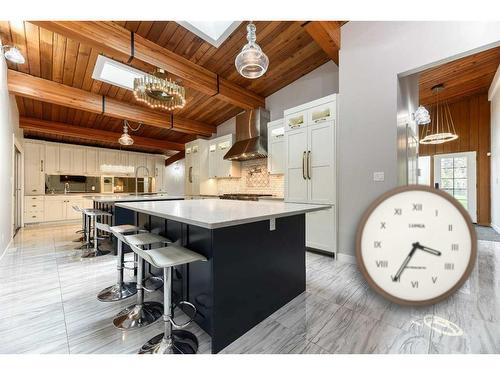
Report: 3 h 35 min
